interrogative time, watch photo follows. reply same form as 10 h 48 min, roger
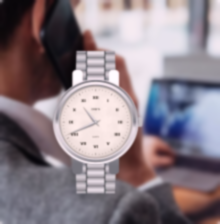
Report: 10 h 41 min
